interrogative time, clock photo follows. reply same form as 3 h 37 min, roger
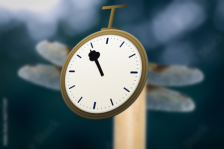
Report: 10 h 54 min
